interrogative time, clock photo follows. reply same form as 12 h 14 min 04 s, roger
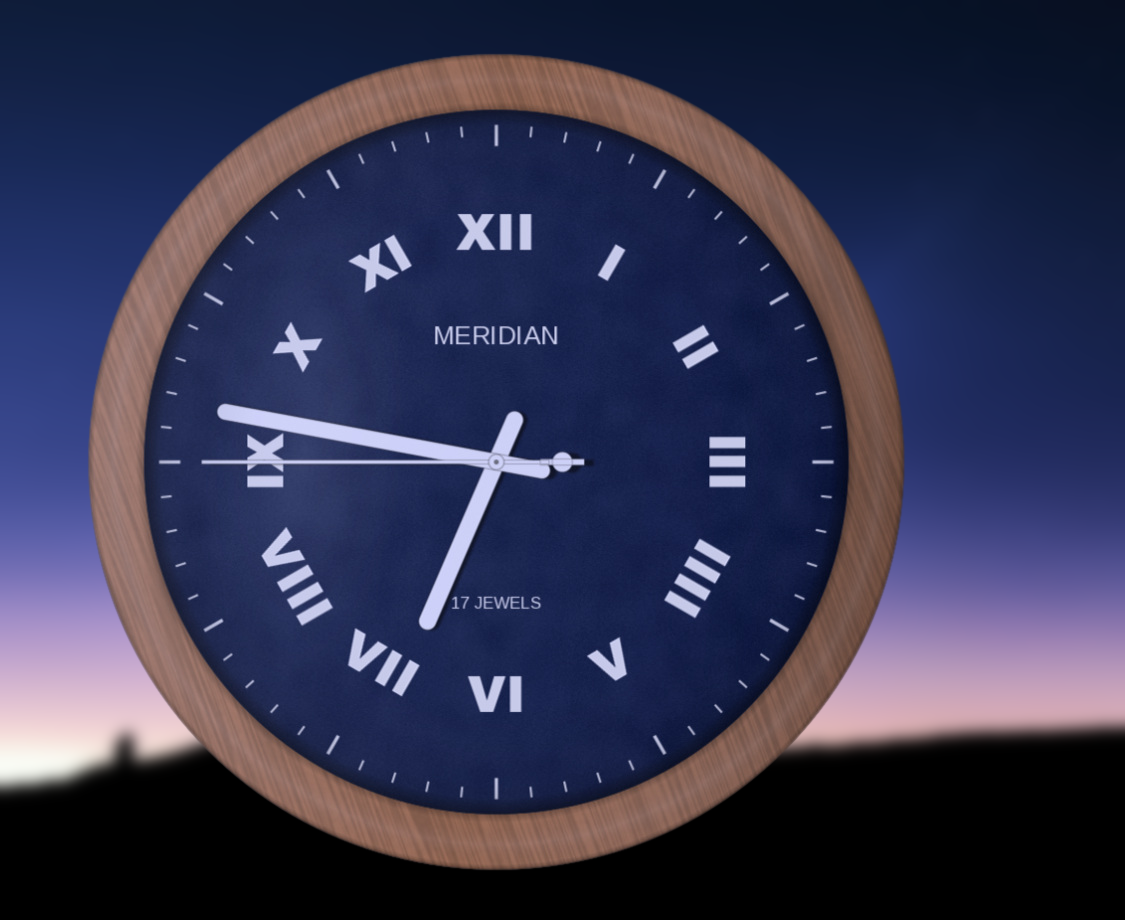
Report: 6 h 46 min 45 s
